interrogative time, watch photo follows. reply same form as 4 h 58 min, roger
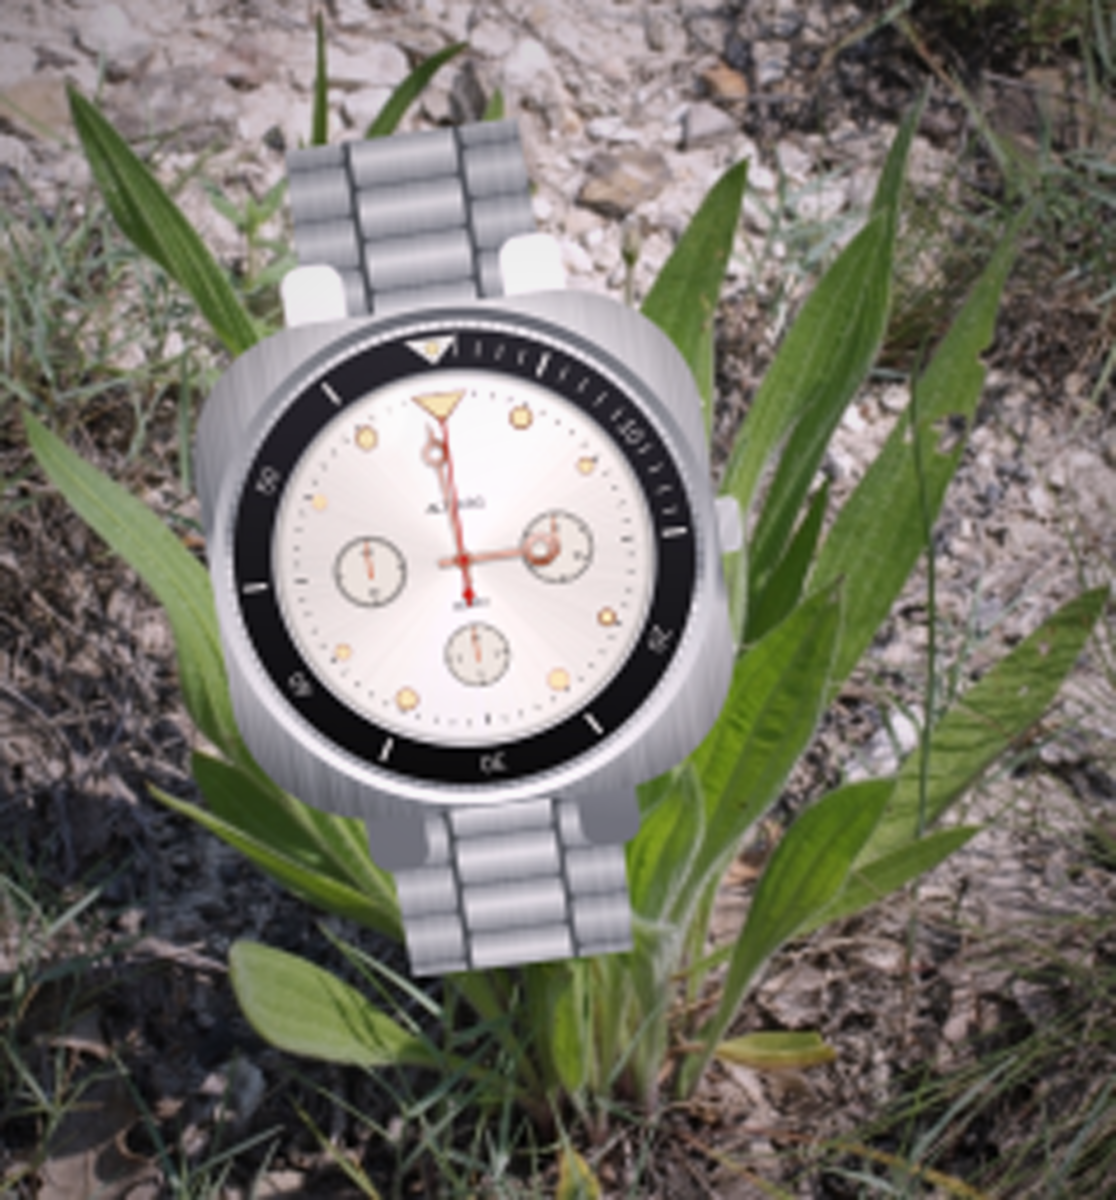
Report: 2 h 59 min
